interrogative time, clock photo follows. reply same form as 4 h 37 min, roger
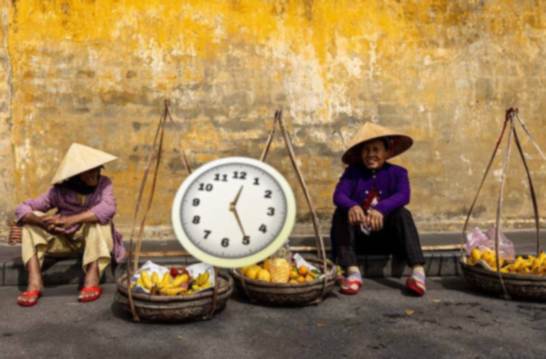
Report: 12 h 25 min
